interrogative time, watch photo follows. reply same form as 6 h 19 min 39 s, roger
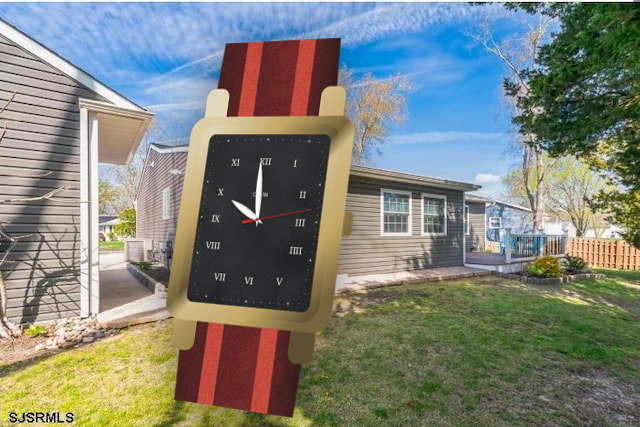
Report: 9 h 59 min 13 s
